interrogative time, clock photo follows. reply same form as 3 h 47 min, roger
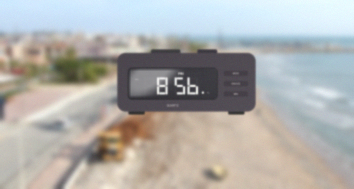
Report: 8 h 56 min
